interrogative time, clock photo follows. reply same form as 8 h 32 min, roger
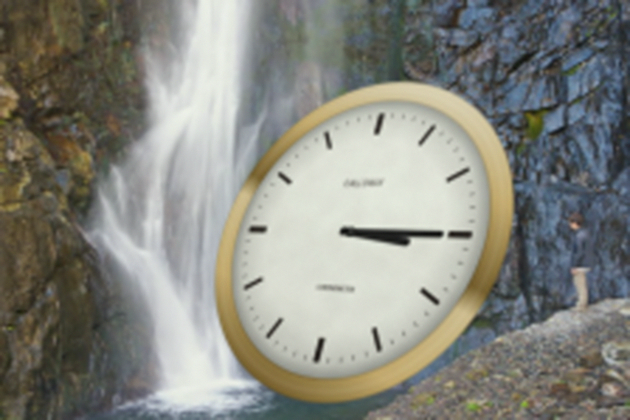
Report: 3 h 15 min
